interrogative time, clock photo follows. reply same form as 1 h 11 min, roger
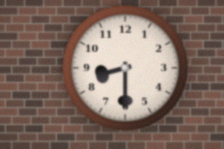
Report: 8 h 30 min
